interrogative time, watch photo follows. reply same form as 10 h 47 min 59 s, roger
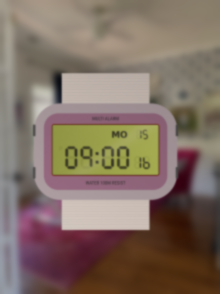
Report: 9 h 00 min 16 s
